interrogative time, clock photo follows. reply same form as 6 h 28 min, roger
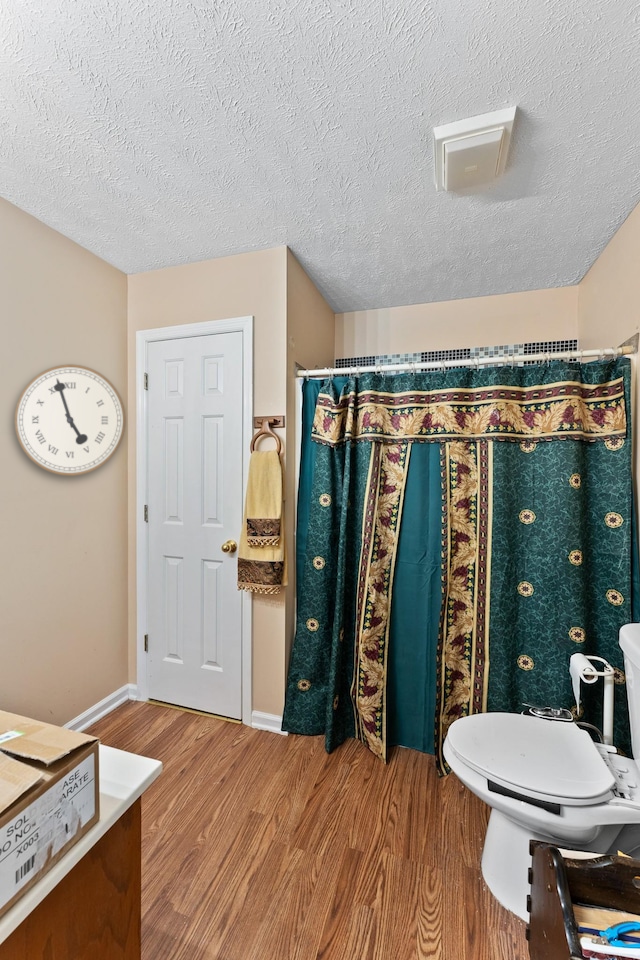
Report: 4 h 57 min
